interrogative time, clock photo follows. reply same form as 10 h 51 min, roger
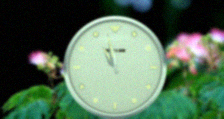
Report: 10 h 58 min
